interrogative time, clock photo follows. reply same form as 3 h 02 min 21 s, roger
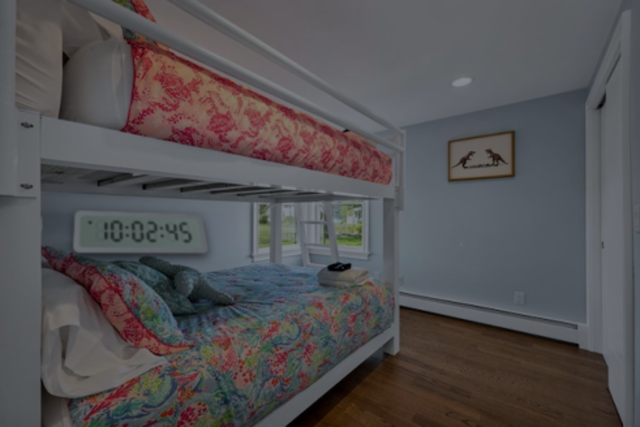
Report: 10 h 02 min 45 s
